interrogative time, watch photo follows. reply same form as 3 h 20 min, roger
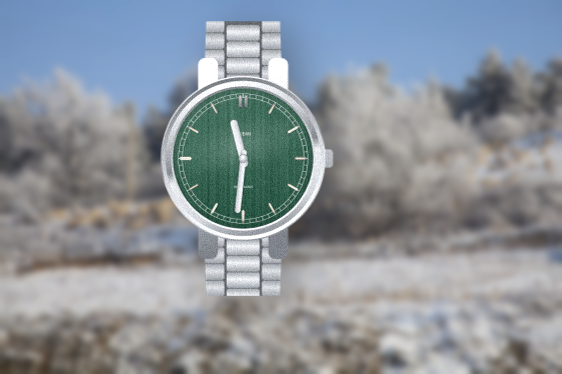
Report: 11 h 31 min
